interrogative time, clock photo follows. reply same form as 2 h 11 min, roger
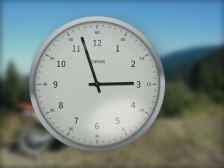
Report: 2 h 57 min
